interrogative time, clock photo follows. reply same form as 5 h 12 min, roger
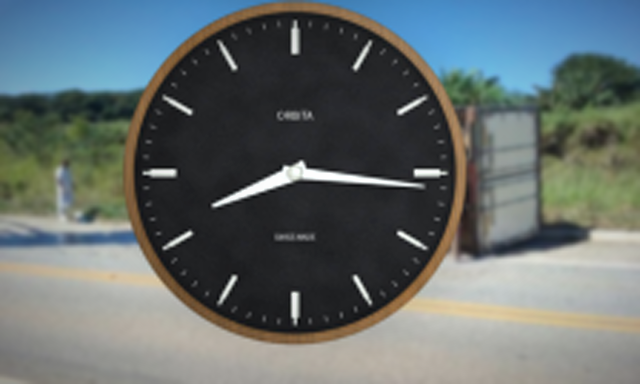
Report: 8 h 16 min
